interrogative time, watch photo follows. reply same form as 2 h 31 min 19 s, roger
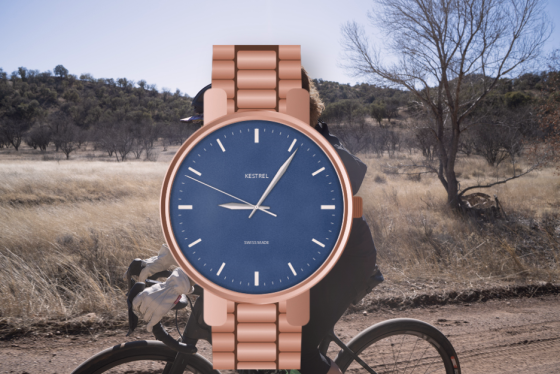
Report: 9 h 05 min 49 s
